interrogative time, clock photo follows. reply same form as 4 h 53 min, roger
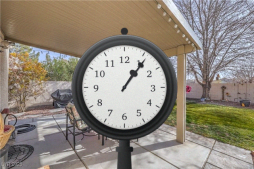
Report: 1 h 06 min
